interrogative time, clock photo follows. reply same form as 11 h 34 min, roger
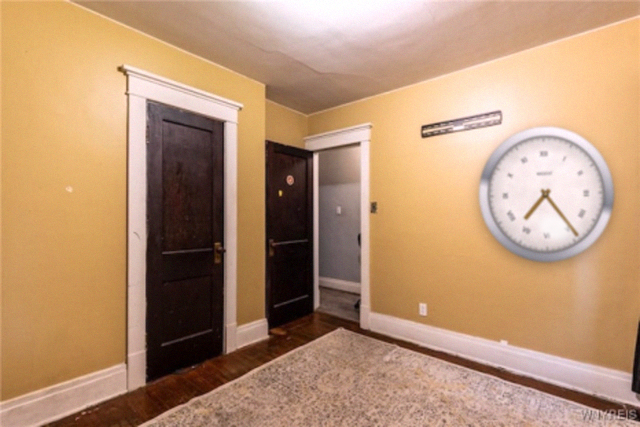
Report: 7 h 24 min
